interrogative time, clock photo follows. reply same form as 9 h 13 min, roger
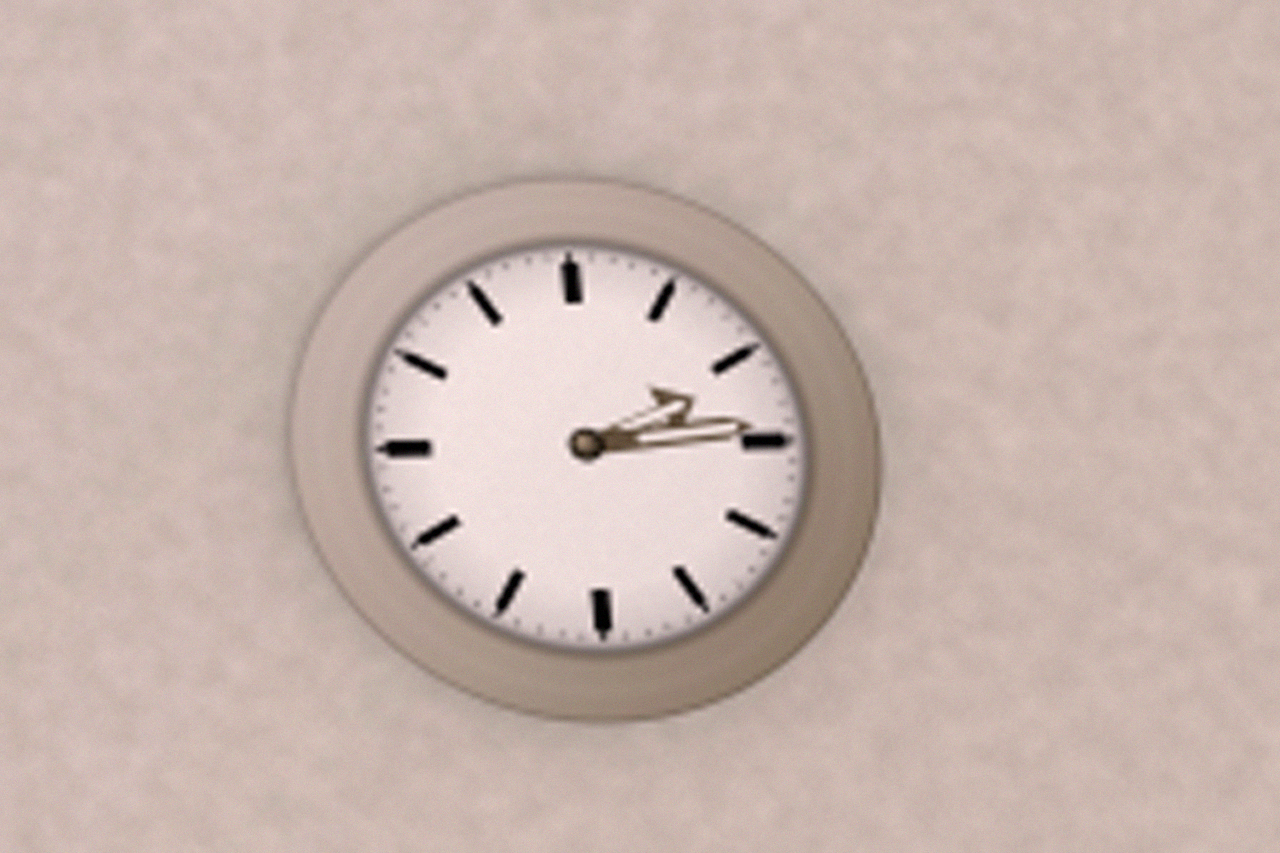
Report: 2 h 14 min
